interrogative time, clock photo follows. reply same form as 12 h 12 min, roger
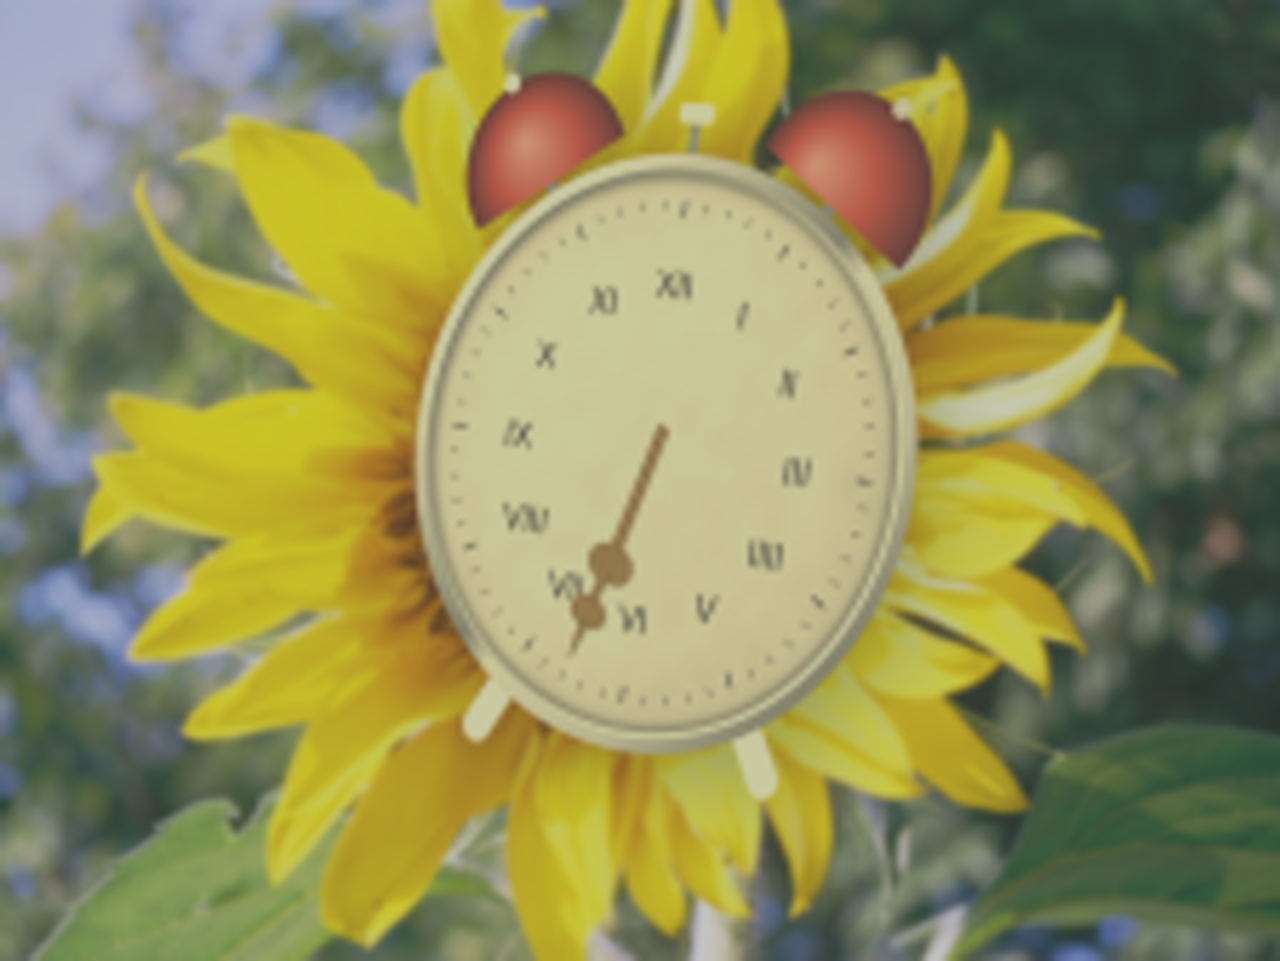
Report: 6 h 33 min
